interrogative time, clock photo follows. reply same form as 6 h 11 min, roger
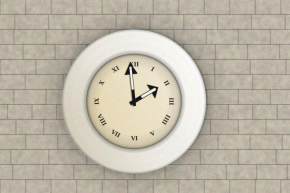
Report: 1 h 59 min
